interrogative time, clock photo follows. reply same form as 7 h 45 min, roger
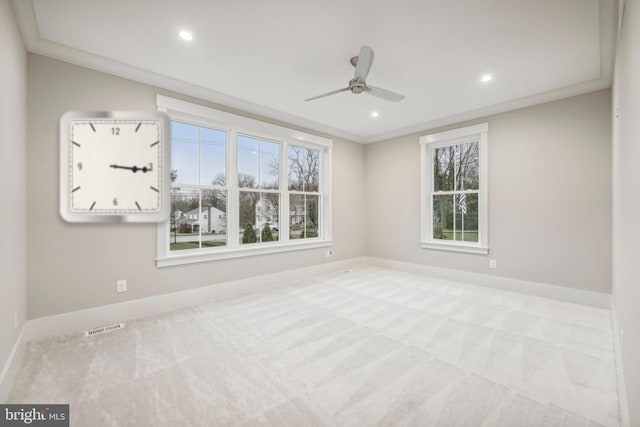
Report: 3 h 16 min
